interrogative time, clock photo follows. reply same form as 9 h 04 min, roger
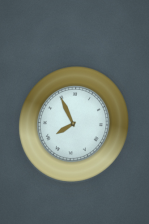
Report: 7 h 55 min
